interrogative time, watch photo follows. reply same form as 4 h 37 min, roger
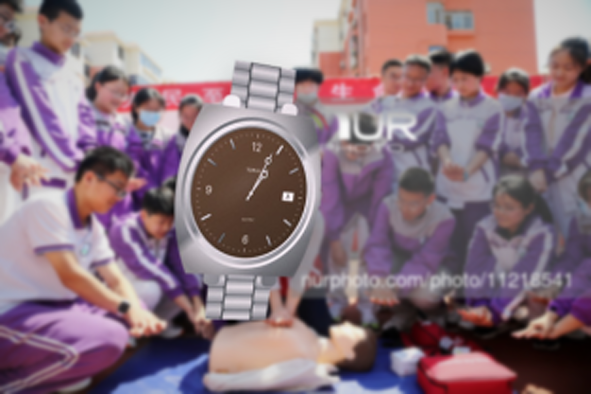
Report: 1 h 04 min
